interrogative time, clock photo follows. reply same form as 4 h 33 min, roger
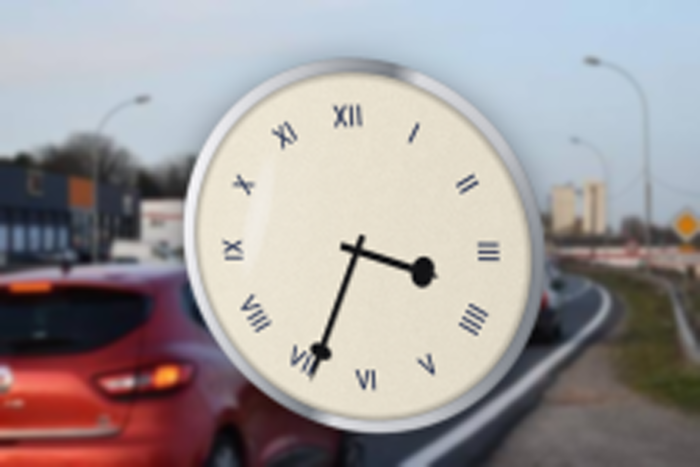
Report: 3 h 34 min
